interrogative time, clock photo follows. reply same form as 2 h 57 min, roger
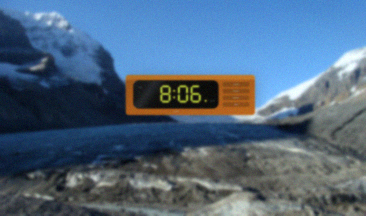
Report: 8 h 06 min
